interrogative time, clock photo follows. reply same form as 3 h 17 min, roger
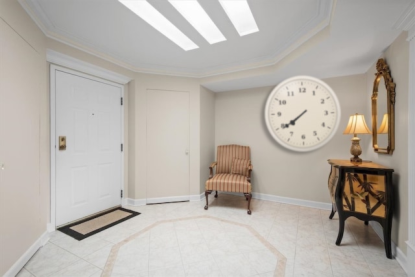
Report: 7 h 39 min
